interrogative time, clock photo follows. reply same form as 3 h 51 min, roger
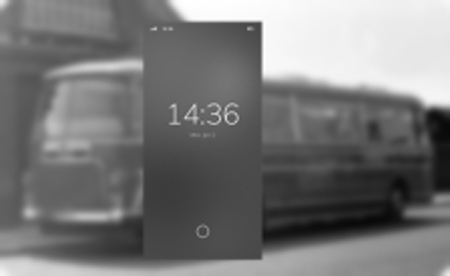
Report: 14 h 36 min
